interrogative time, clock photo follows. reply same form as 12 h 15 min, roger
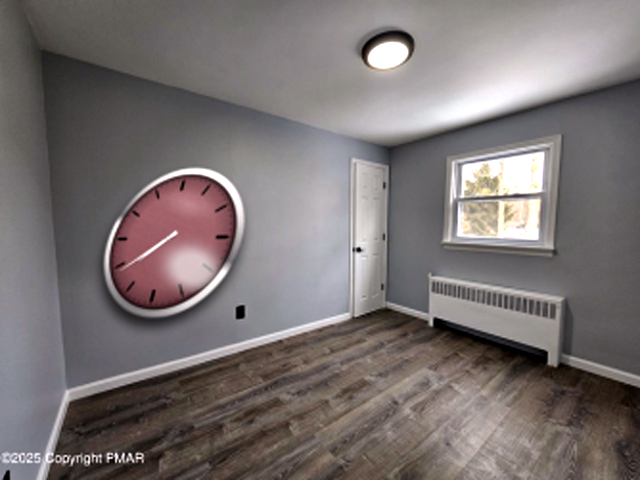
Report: 7 h 39 min
